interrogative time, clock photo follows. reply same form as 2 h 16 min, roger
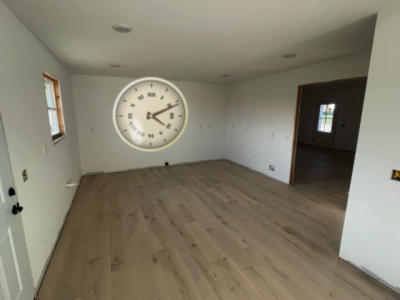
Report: 4 h 11 min
